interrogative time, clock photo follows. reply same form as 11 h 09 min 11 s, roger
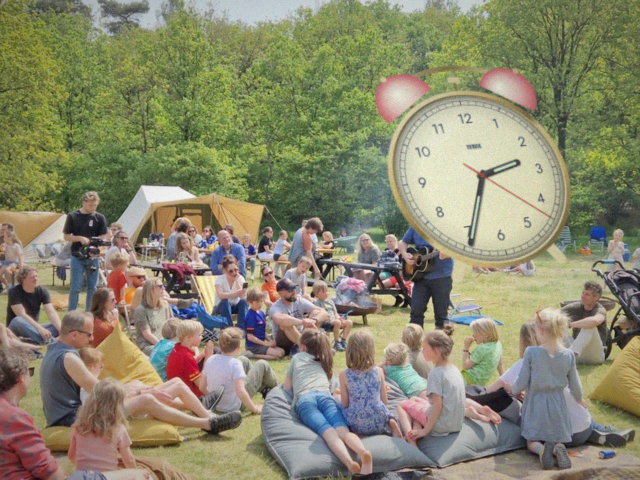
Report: 2 h 34 min 22 s
